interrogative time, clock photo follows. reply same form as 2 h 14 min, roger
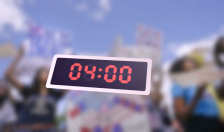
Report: 4 h 00 min
